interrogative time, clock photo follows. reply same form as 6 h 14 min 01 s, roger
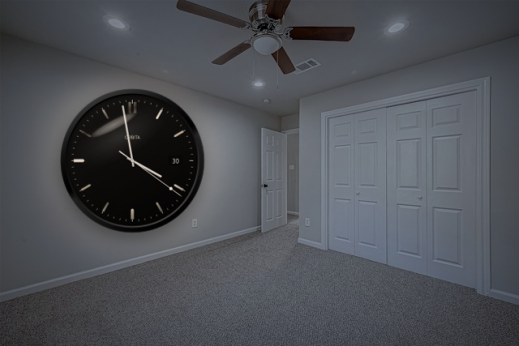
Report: 3 h 58 min 21 s
